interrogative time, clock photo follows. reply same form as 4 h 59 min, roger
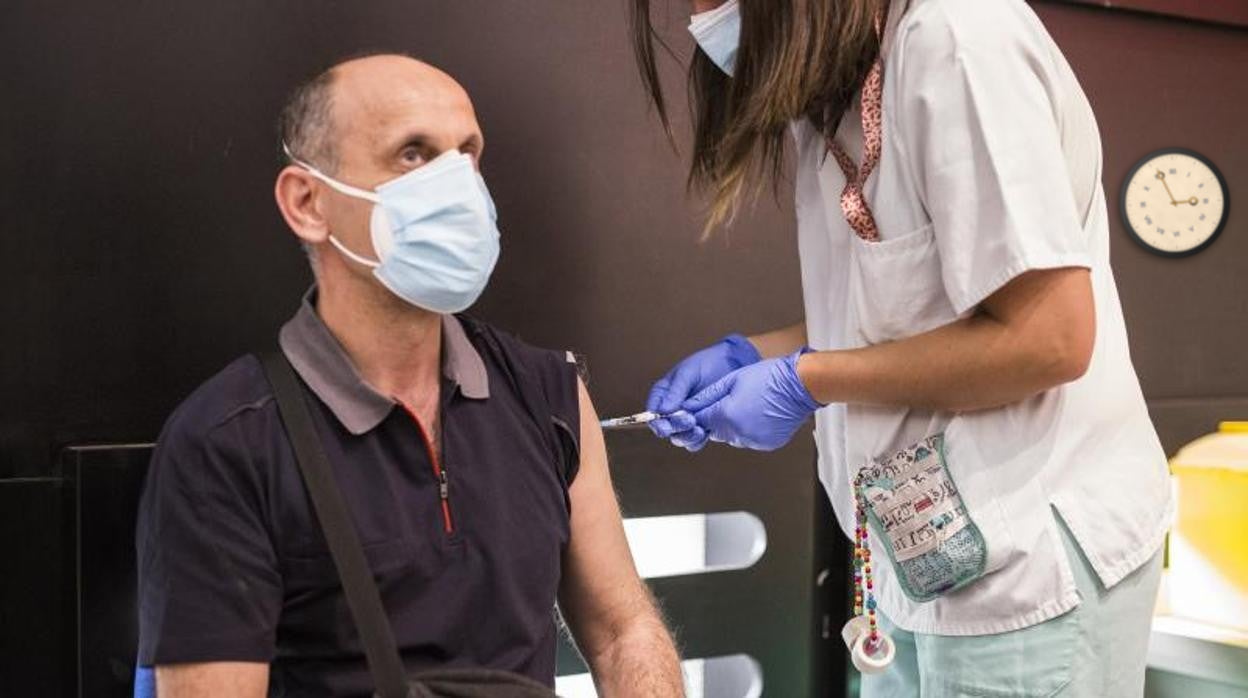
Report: 2 h 56 min
